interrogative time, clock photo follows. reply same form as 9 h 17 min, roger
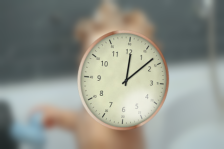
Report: 12 h 08 min
